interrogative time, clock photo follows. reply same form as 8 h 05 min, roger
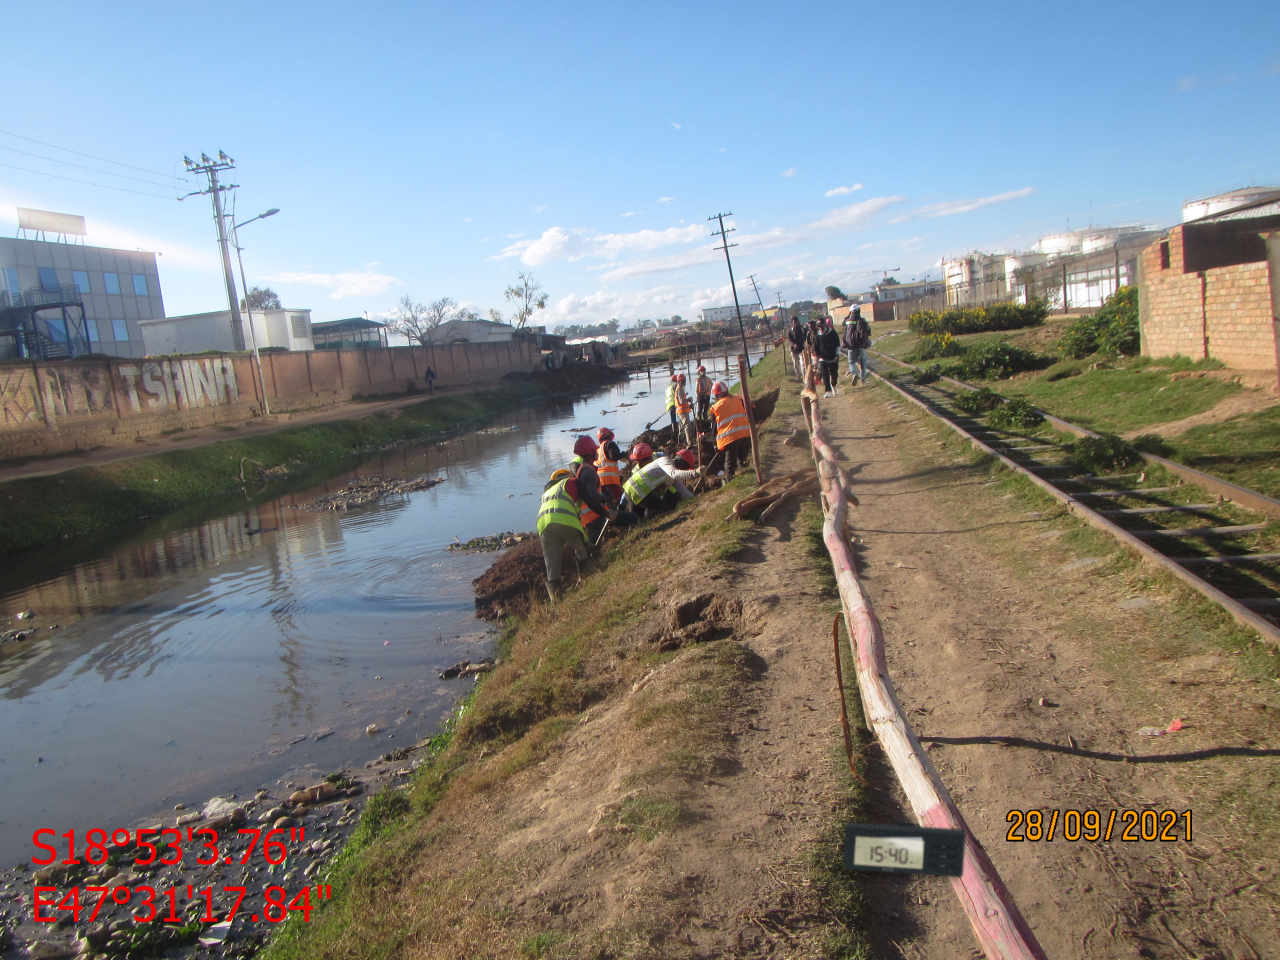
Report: 15 h 40 min
